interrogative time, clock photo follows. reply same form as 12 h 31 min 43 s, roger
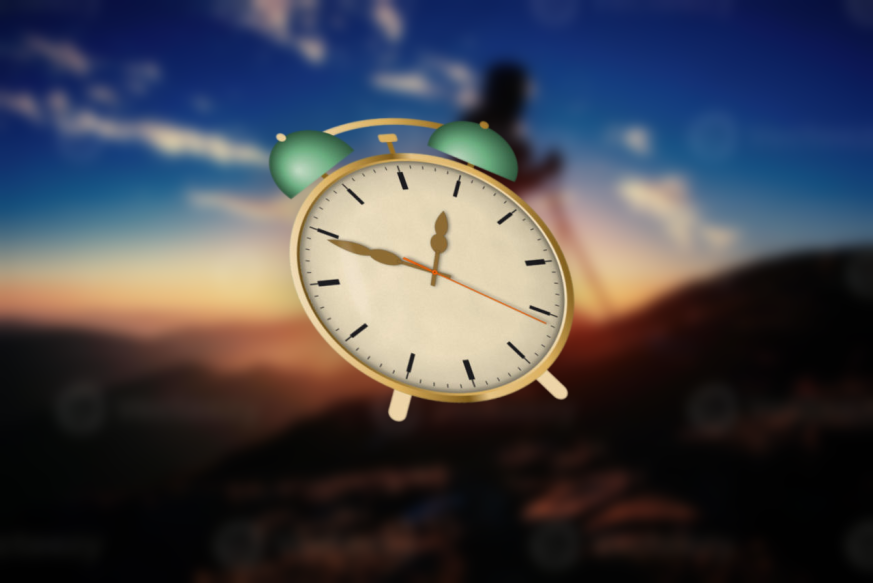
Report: 12 h 49 min 21 s
